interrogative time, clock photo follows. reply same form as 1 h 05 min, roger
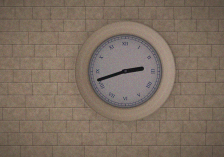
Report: 2 h 42 min
